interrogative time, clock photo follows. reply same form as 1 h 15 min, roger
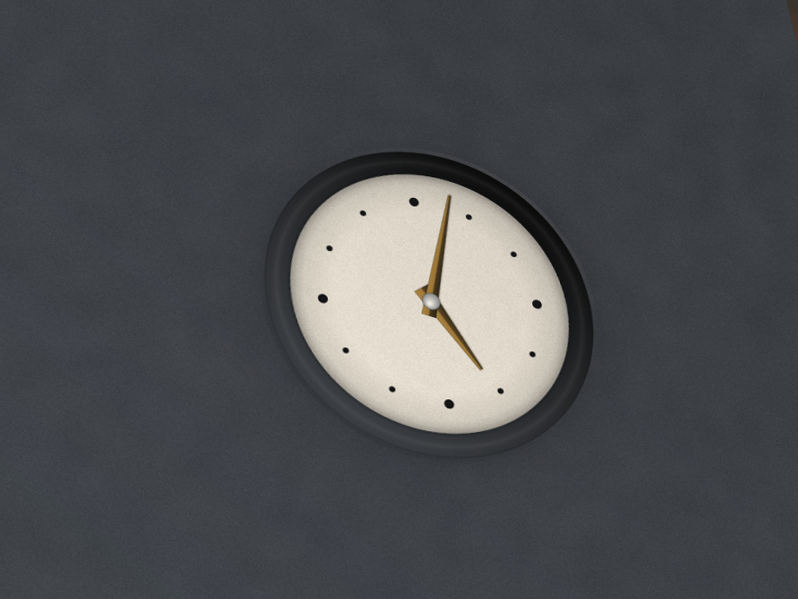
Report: 5 h 03 min
